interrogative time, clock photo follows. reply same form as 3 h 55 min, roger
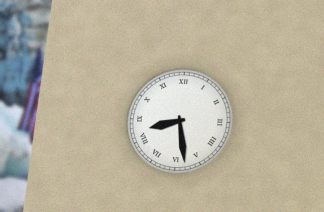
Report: 8 h 28 min
